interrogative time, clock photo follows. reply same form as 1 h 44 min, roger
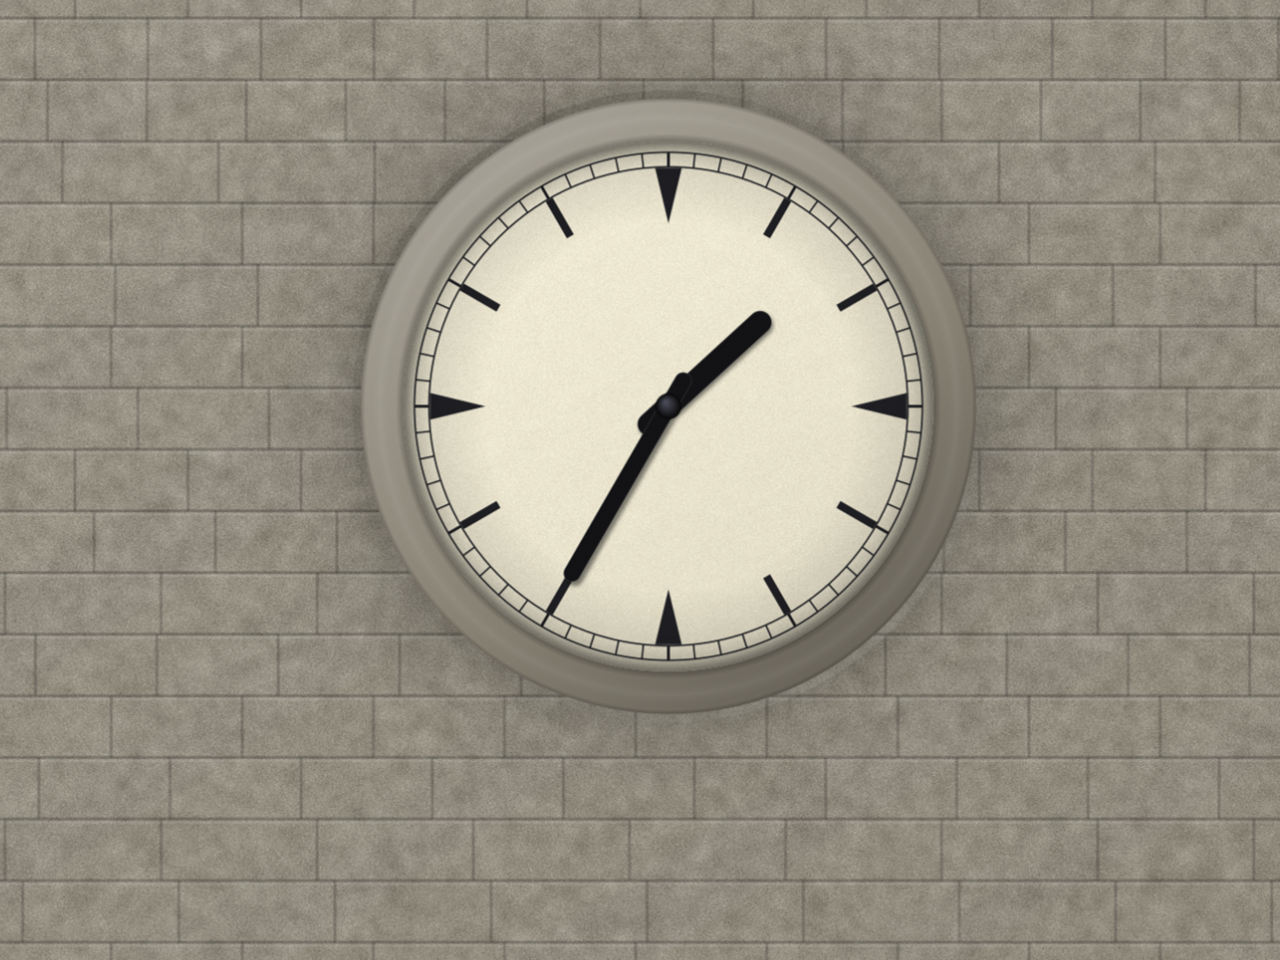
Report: 1 h 35 min
